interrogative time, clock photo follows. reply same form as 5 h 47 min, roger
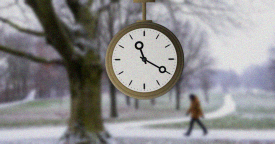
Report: 11 h 20 min
